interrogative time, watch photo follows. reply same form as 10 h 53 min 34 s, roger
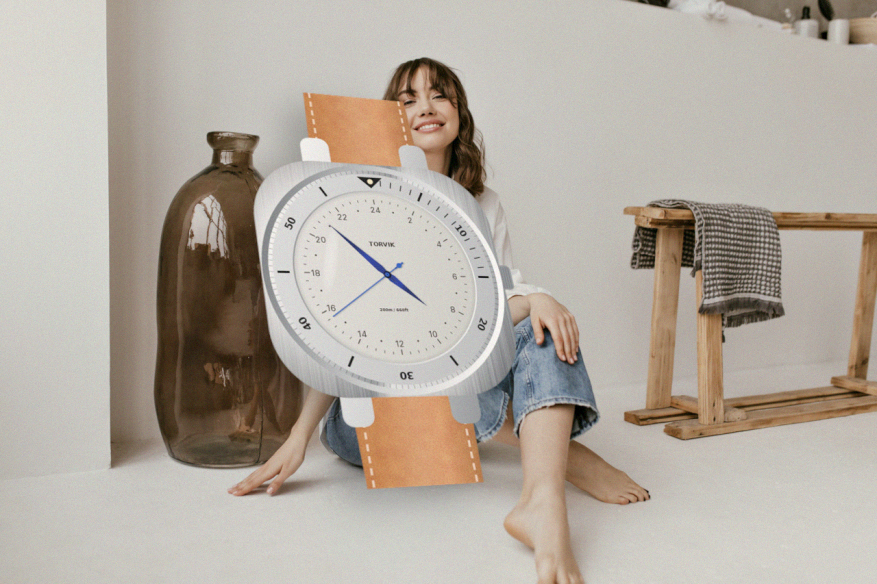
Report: 8 h 52 min 39 s
